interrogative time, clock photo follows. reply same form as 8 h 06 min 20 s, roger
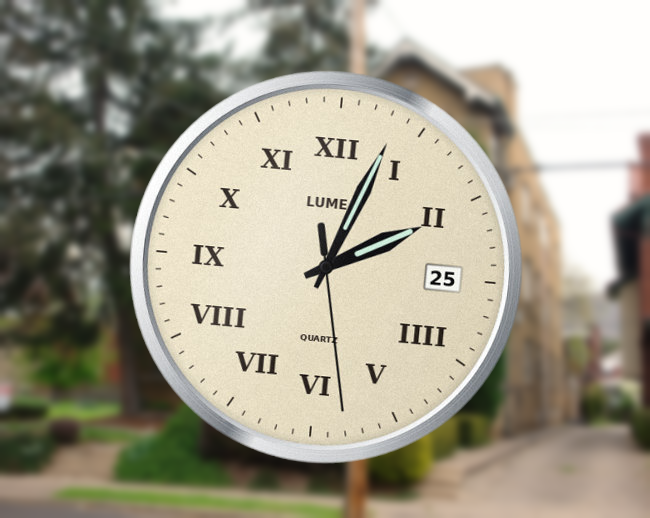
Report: 2 h 03 min 28 s
